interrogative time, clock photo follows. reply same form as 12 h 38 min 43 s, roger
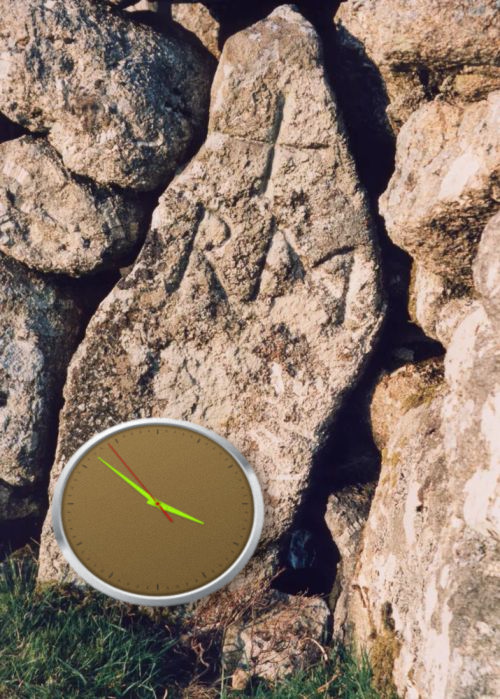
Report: 3 h 51 min 54 s
